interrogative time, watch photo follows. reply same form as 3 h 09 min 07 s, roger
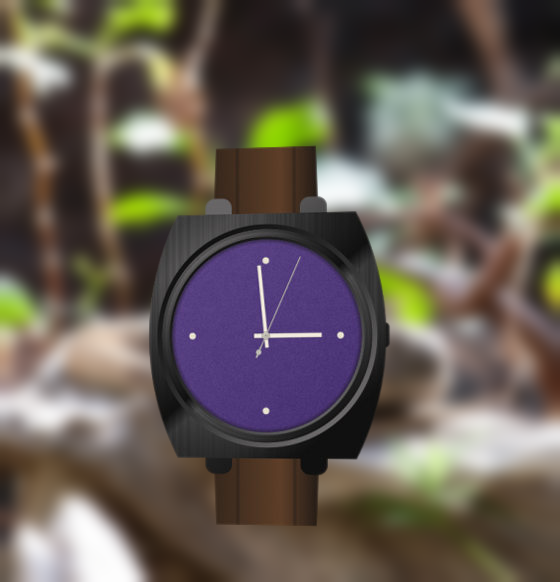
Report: 2 h 59 min 04 s
